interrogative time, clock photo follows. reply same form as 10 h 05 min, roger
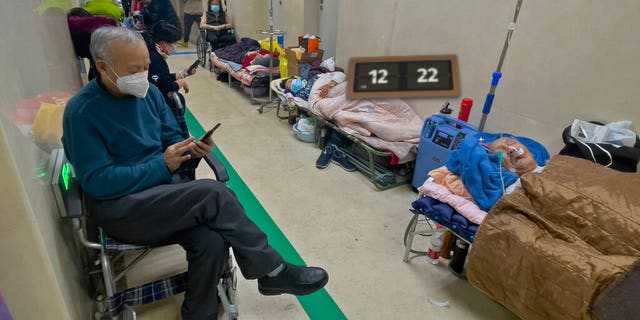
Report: 12 h 22 min
